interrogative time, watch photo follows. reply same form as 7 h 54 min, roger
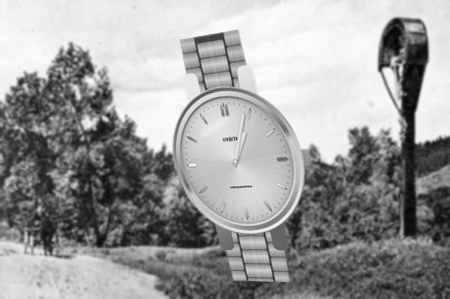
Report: 1 h 04 min
